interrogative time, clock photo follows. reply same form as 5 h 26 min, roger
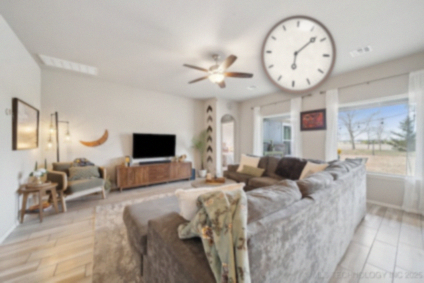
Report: 6 h 08 min
